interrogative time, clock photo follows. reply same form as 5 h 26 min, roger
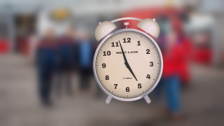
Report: 4 h 57 min
